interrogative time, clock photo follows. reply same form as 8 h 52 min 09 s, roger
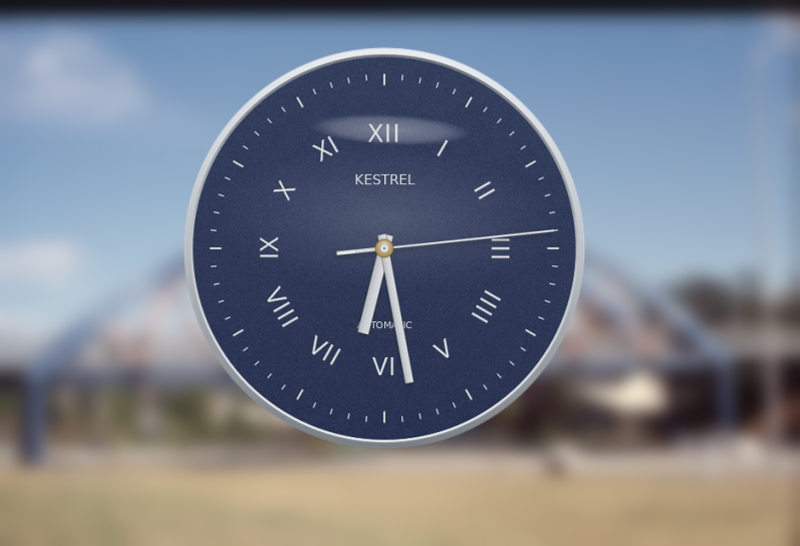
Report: 6 h 28 min 14 s
